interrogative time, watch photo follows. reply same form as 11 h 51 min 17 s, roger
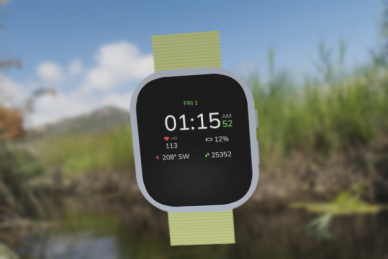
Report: 1 h 15 min 52 s
